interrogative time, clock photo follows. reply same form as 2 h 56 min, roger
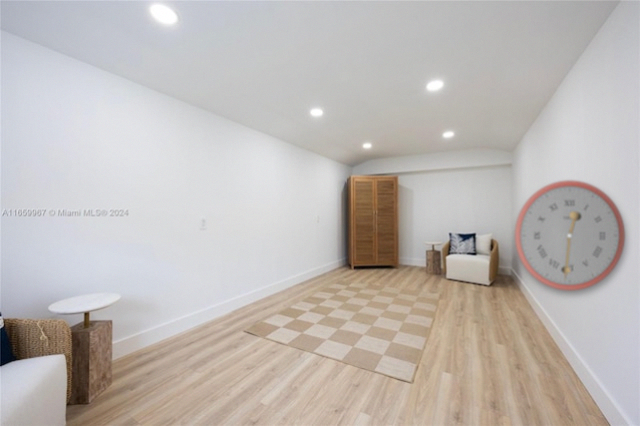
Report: 12 h 31 min
